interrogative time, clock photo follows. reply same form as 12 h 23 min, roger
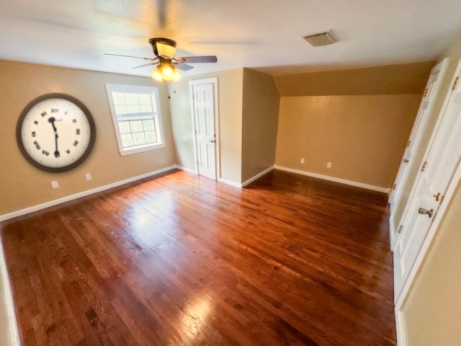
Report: 11 h 30 min
